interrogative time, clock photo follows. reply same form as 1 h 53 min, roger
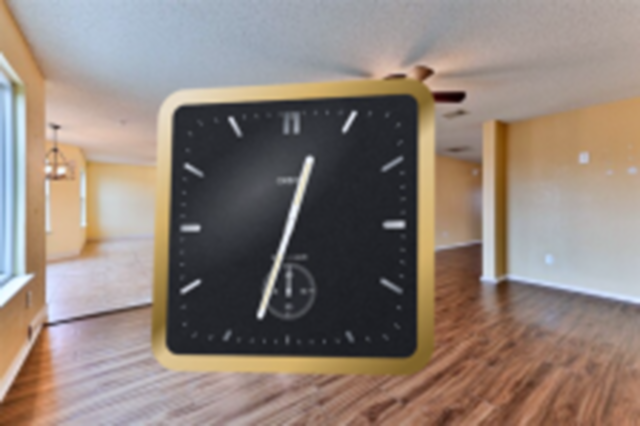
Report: 12 h 33 min
